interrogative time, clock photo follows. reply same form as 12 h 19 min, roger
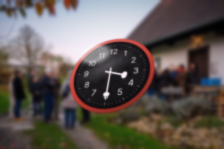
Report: 3 h 30 min
